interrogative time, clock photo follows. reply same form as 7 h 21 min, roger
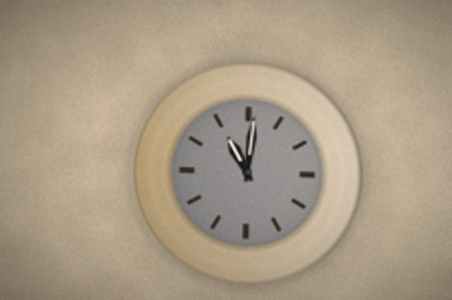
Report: 11 h 01 min
